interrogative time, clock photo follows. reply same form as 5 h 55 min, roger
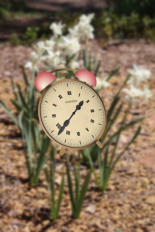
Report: 1 h 38 min
